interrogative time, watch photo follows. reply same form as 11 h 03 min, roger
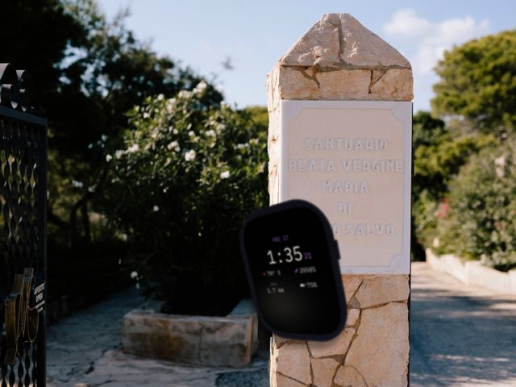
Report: 1 h 35 min
